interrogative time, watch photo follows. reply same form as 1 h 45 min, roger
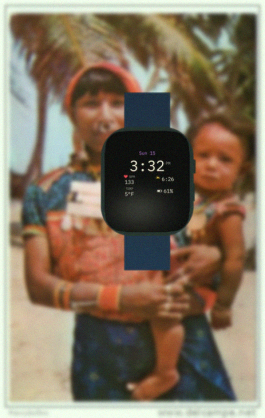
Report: 3 h 32 min
